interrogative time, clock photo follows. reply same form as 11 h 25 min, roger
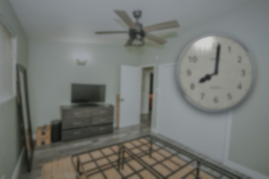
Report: 8 h 01 min
